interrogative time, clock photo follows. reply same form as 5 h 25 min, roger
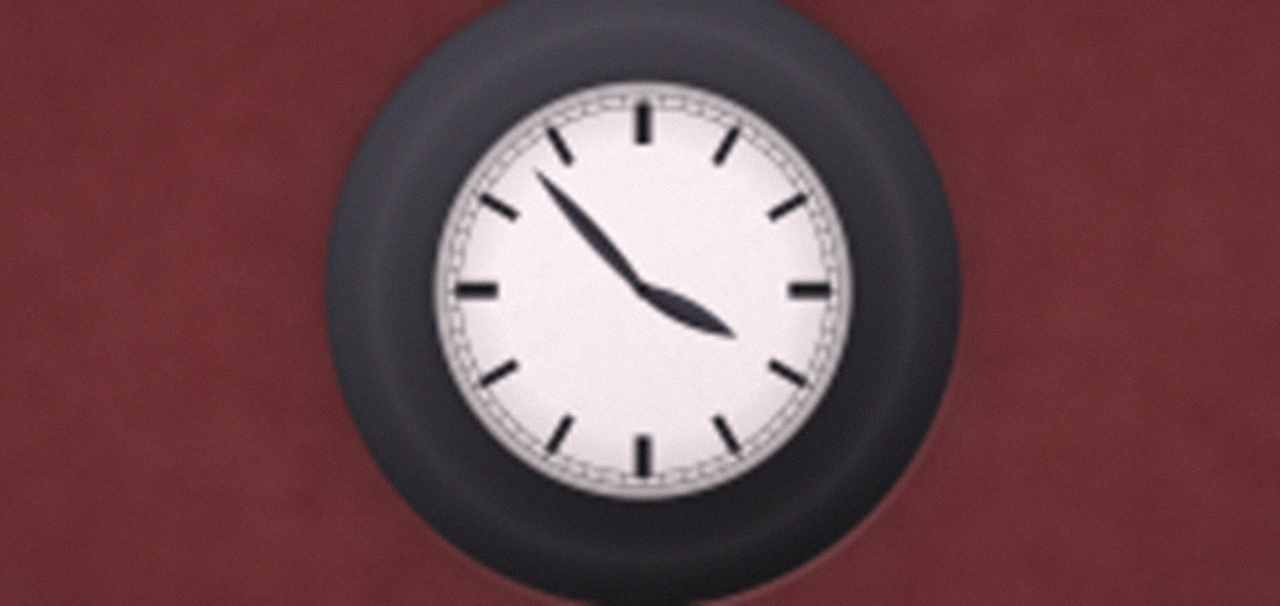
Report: 3 h 53 min
